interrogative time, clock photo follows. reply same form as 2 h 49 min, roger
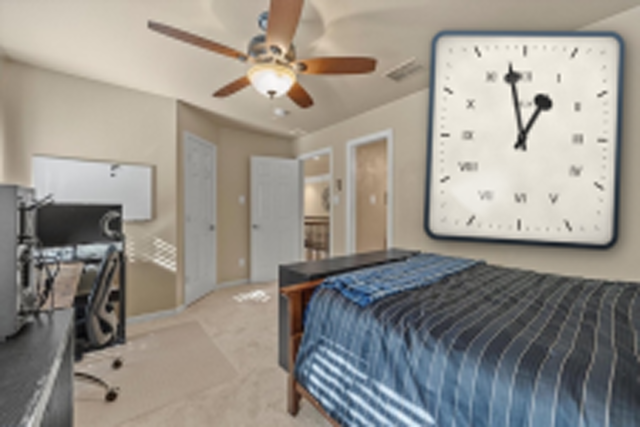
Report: 12 h 58 min
